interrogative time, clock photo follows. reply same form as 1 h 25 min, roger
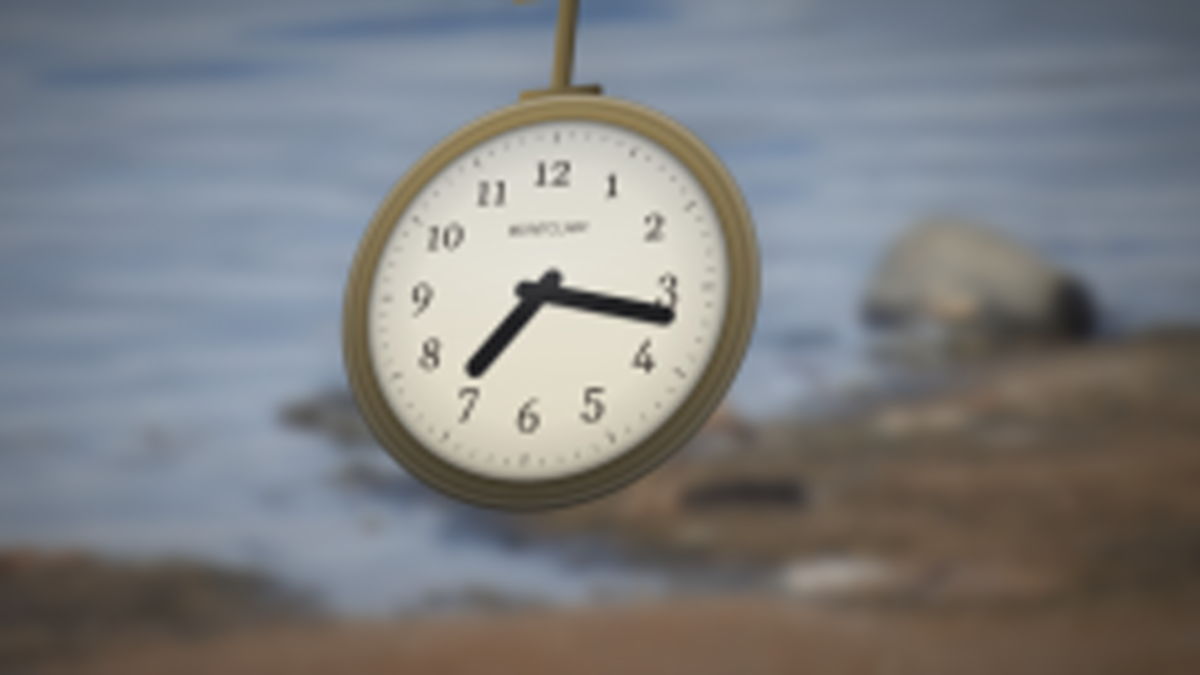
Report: 7 h 17 min
